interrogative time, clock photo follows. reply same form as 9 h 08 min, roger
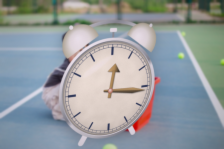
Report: 12 h 16 min
